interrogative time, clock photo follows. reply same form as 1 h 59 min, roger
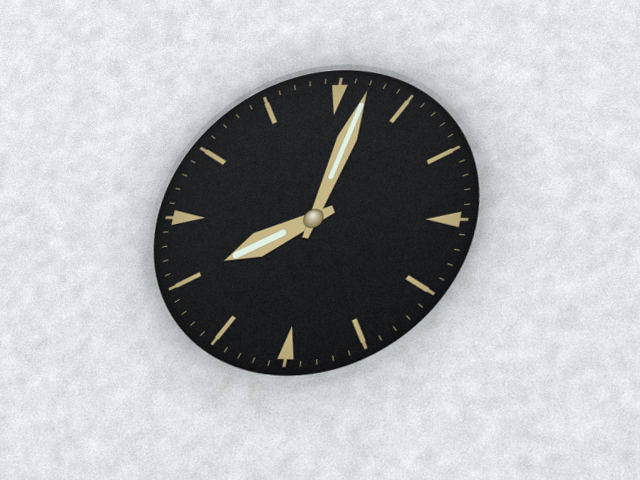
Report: 8 h 02 min
